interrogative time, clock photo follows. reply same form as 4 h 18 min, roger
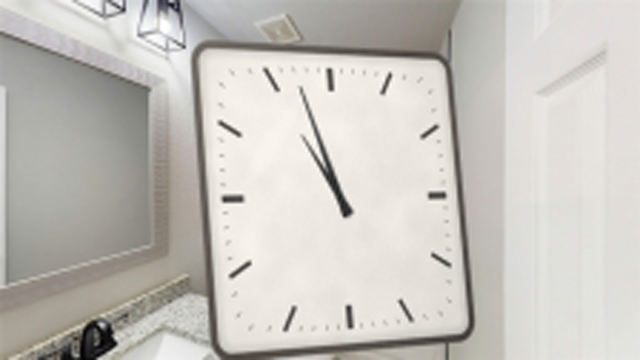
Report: 10 h 57 min
